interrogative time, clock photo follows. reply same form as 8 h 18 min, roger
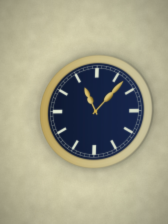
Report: 11 h 07 min
